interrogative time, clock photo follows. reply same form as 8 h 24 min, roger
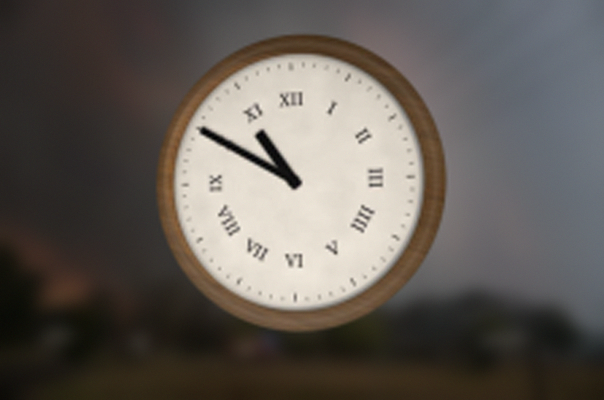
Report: 10 h 50 min
